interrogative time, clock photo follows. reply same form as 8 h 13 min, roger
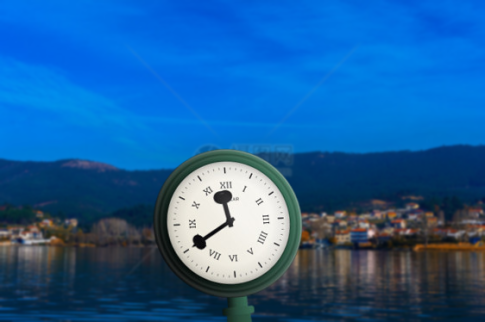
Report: 11 h 40 min
